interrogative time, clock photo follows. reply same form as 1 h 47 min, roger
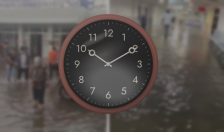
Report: 10 h 10 min
